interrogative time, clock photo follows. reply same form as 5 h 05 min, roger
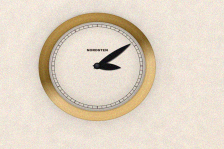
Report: 3 h 09 min
